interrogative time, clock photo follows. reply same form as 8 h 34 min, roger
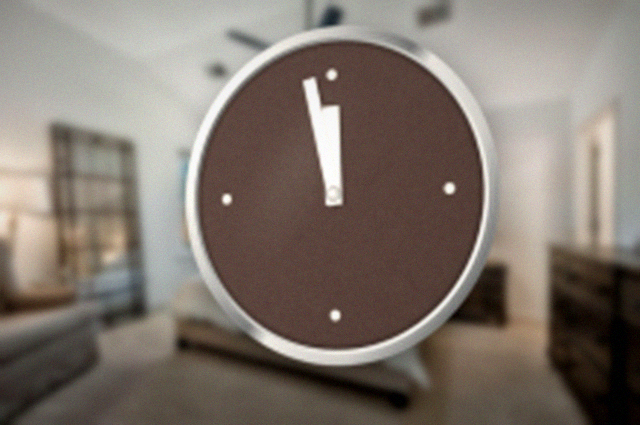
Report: 11 h 58 min
